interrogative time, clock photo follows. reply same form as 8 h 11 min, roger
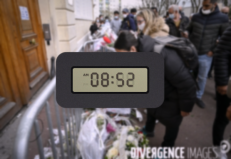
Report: 8 h 52 min
